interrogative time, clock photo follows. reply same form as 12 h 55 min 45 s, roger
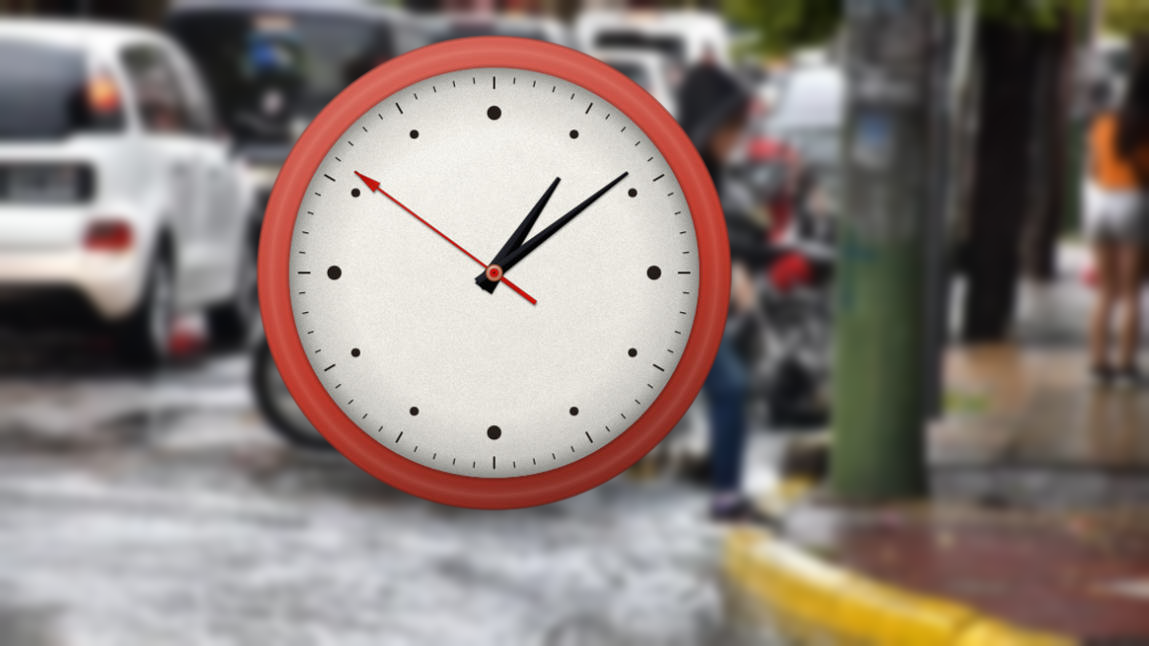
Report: 1 h 08 min 51 s
